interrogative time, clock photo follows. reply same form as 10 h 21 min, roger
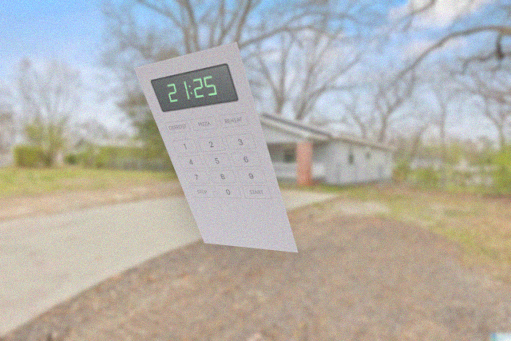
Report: 21 h 25 min
